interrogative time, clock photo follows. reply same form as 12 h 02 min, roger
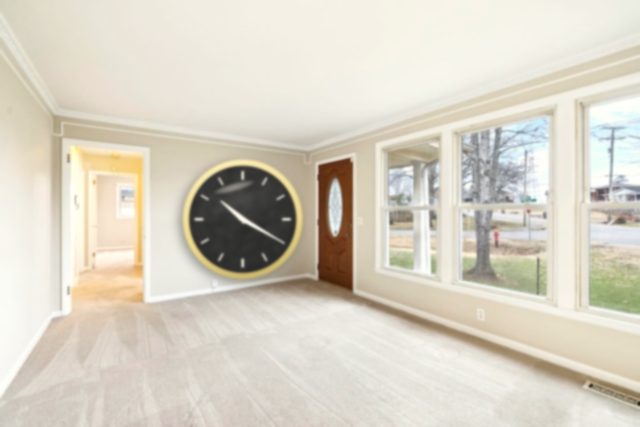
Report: 10 h 20 min
